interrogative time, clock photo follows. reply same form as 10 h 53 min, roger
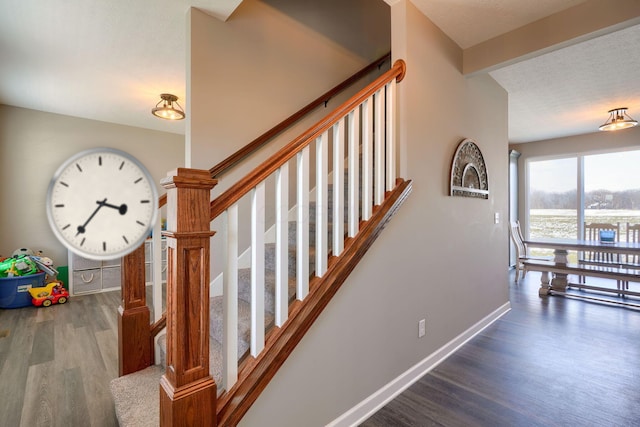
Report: 3 h 37 min
